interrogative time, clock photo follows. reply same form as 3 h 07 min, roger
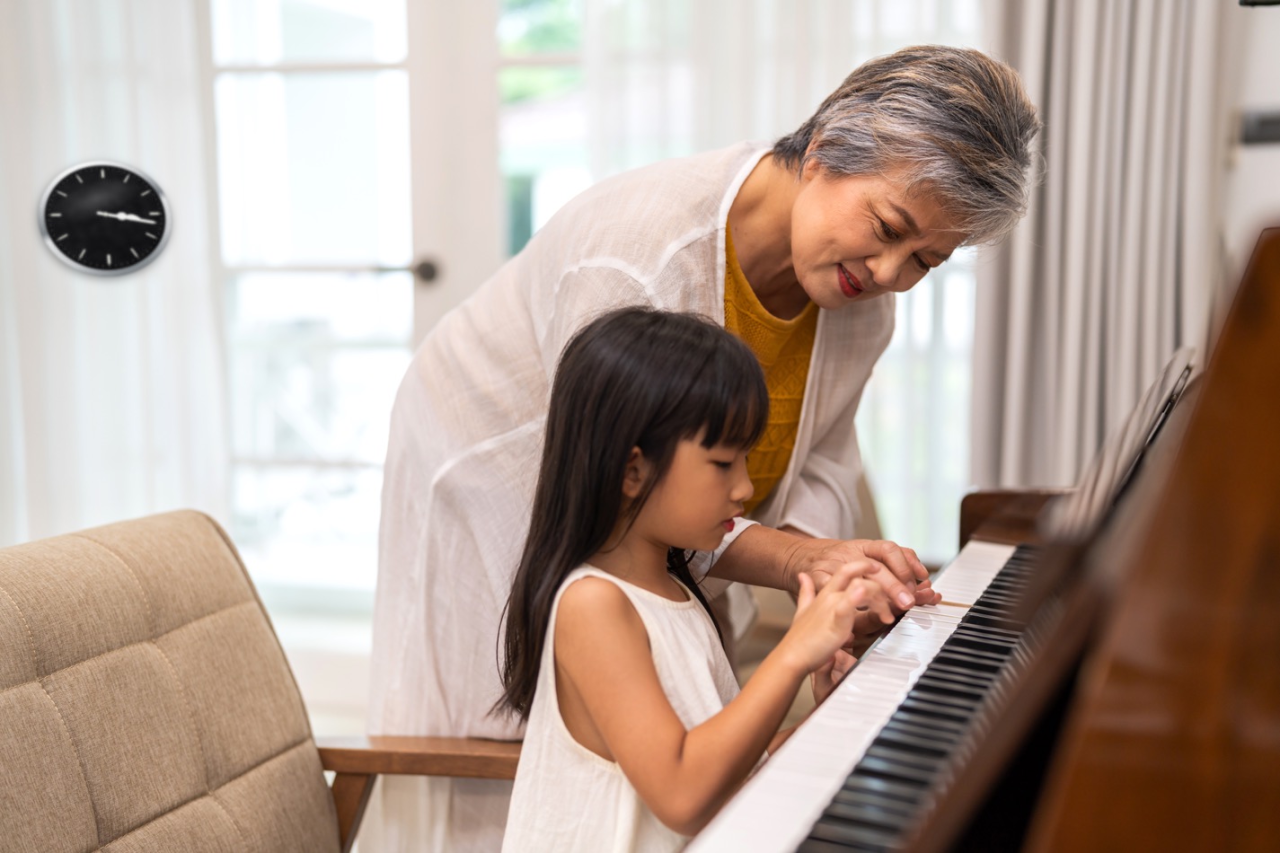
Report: 3 h 17 min
